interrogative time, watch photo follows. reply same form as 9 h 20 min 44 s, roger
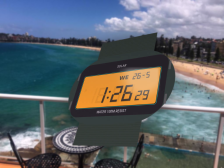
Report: 1 h 26 min 29 s
